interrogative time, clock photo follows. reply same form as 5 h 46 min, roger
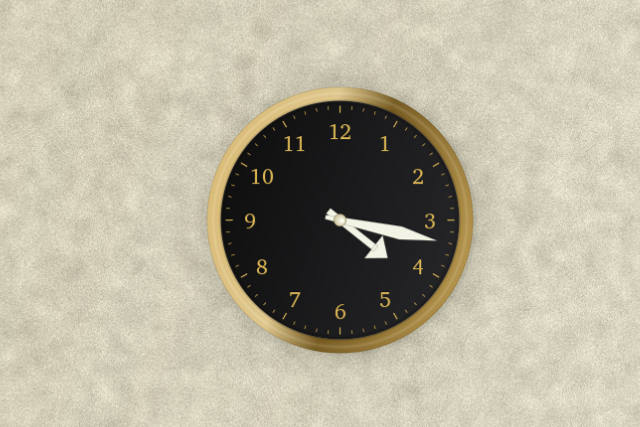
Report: 4 h 17 min
